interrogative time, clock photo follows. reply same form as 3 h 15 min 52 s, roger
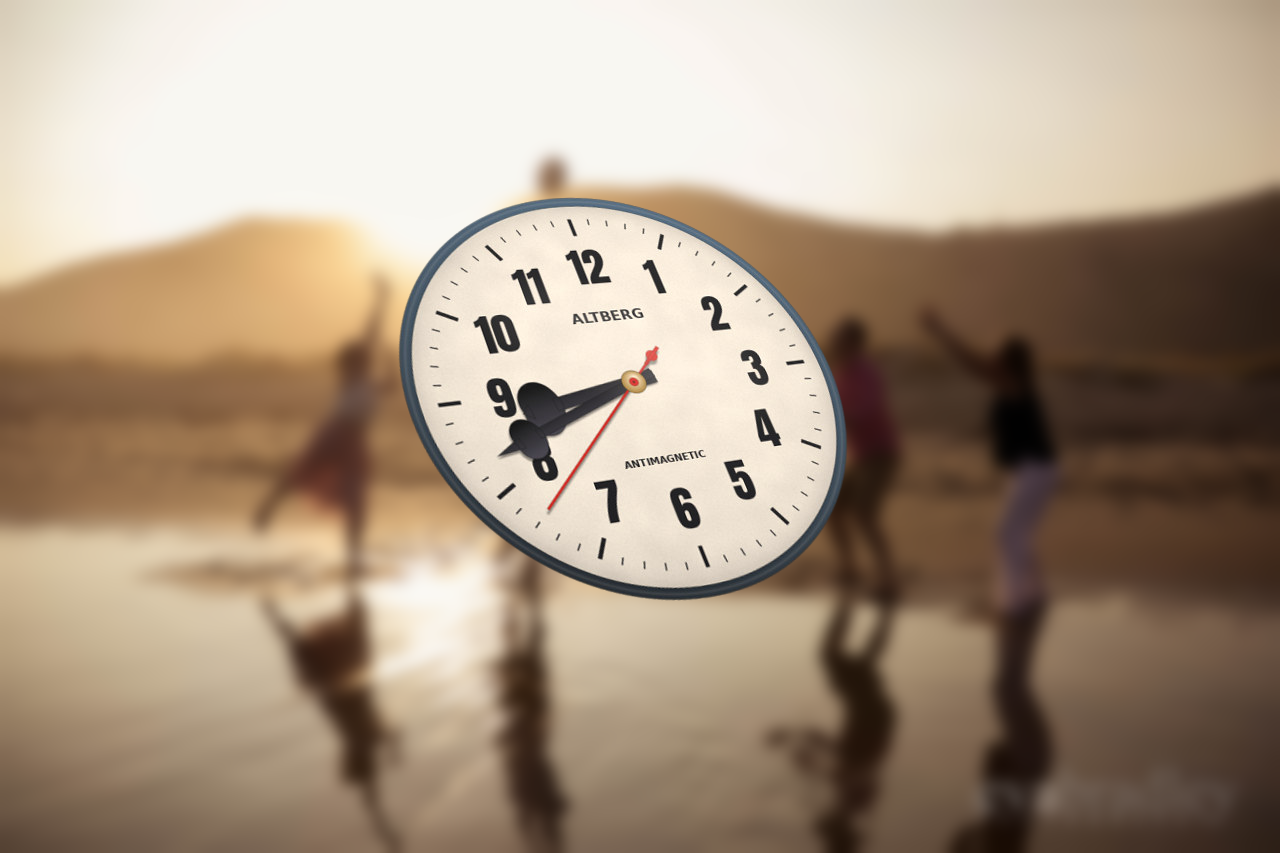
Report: 8 h 41 min 38 s
